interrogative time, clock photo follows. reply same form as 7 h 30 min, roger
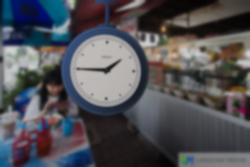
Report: 1 h 45 min
